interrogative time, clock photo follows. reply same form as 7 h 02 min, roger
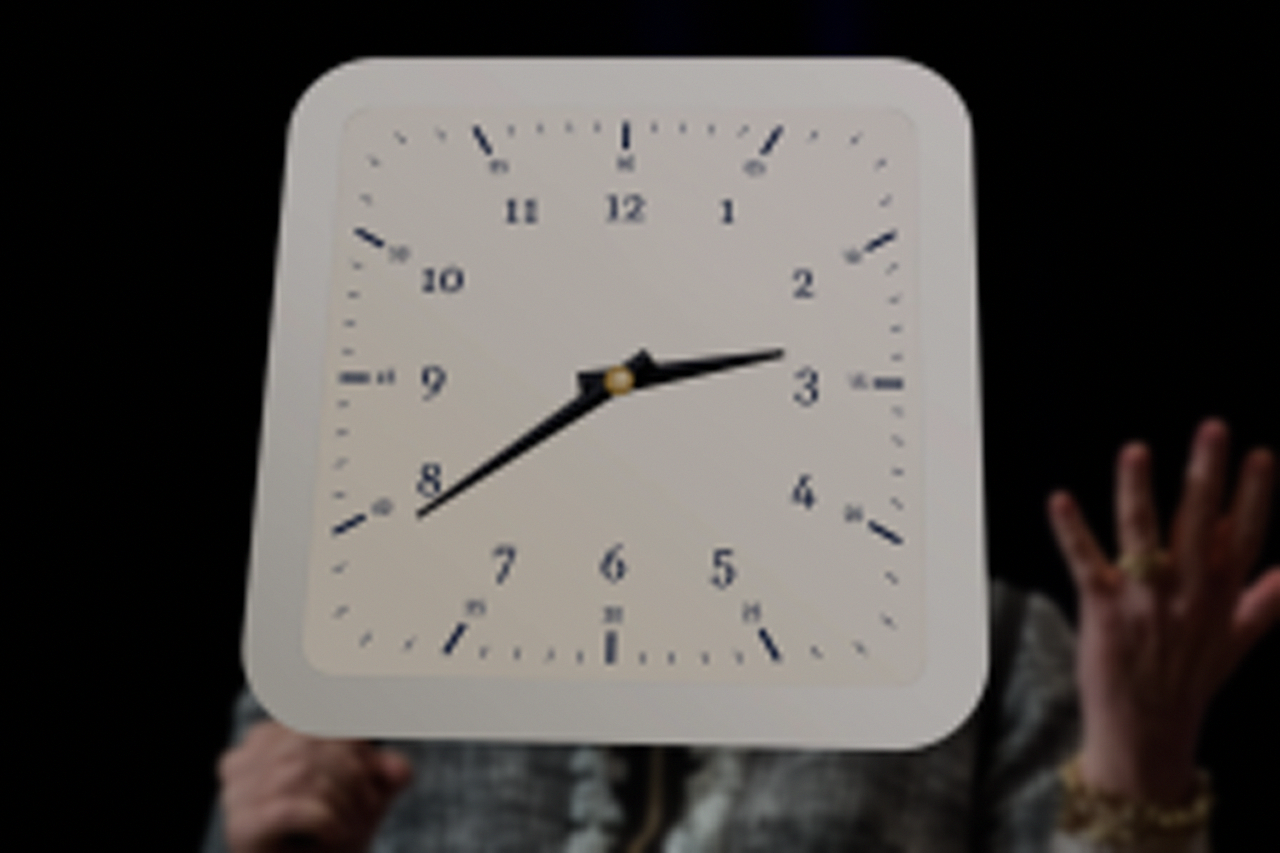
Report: 2 h 39 min
